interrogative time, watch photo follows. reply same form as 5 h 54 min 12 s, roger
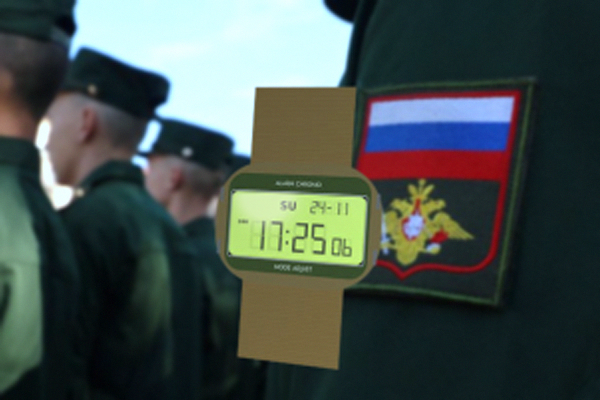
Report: 17 h 25 min 06 s
